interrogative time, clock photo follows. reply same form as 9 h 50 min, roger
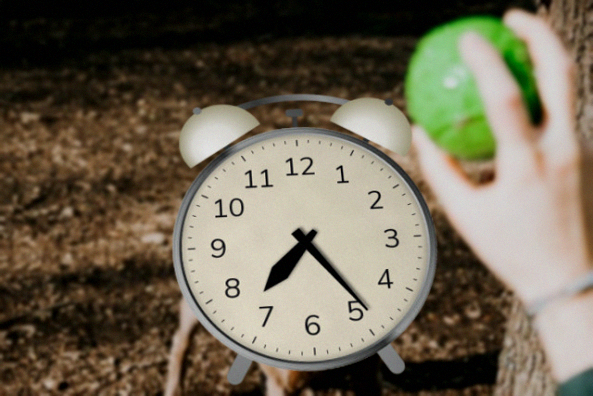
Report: 7 h 24 min
